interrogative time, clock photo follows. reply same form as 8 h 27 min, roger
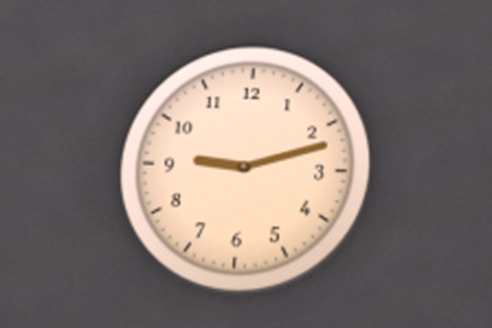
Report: 9 h 12 min
